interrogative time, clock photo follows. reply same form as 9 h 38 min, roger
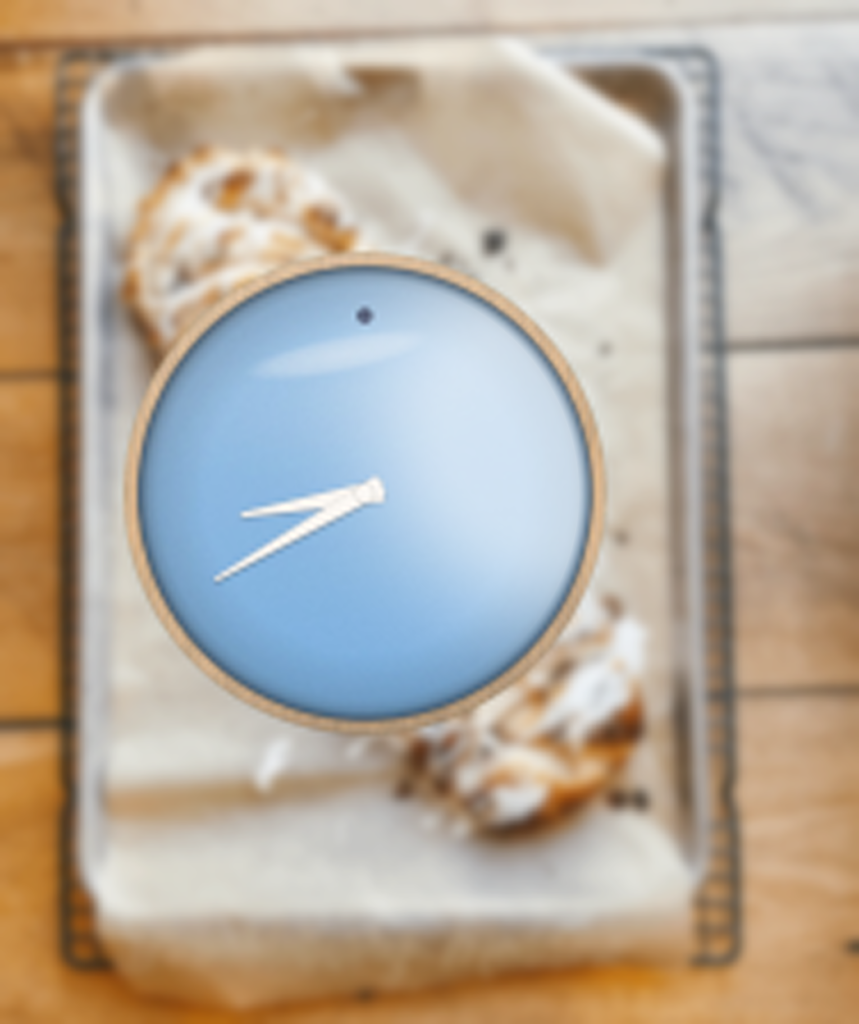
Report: 8 h 40 min
